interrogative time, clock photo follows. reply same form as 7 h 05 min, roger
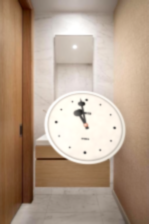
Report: 10 h 58 min
